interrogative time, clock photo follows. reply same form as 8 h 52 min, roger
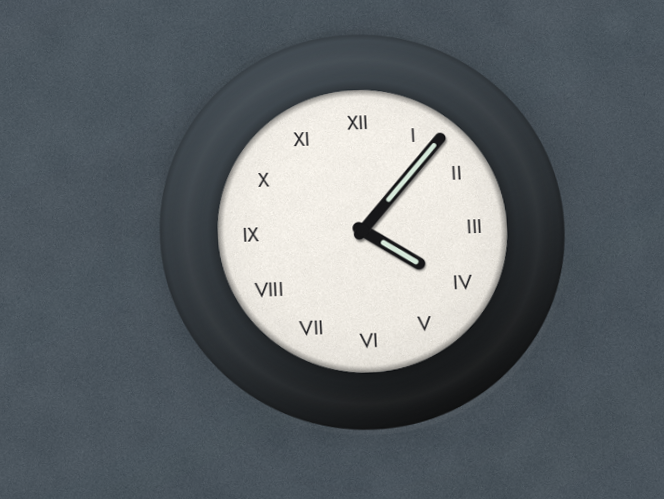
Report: 4 h 07 min
